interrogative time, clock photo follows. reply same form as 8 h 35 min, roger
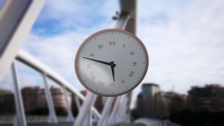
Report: 5 h 48 min
